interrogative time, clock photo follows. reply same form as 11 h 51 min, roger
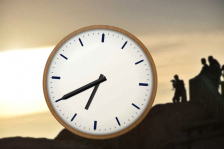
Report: 6 h 40 min
